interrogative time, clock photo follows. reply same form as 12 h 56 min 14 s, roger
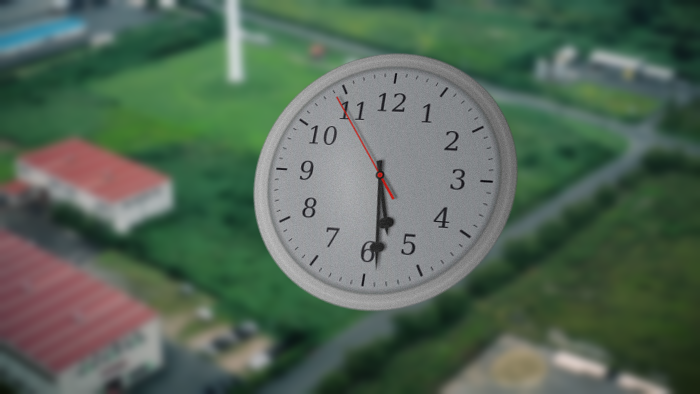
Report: 5 h 28 min 54 s
